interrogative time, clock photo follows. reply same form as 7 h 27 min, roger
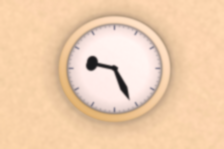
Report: 9 h 26 min
